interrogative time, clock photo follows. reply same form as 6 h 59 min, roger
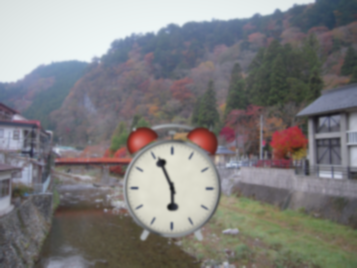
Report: 5 h 56 min
